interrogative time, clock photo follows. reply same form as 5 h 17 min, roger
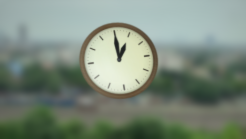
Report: 1 h 00 min
